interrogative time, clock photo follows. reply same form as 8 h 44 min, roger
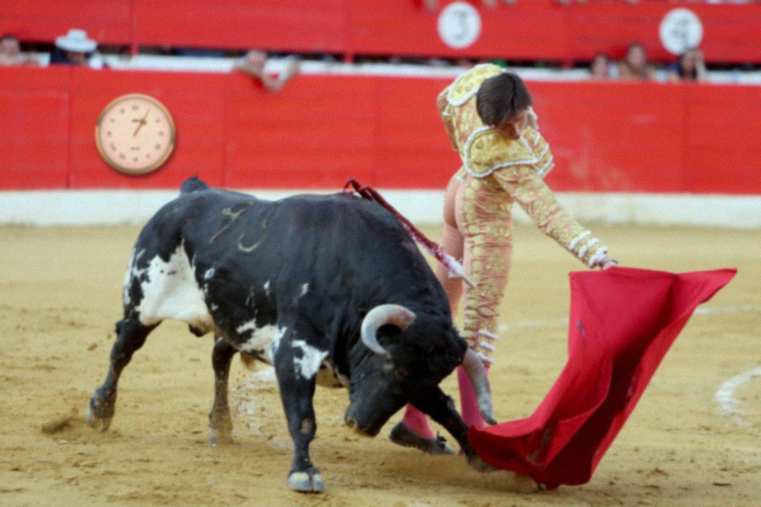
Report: 1 h 05 min
